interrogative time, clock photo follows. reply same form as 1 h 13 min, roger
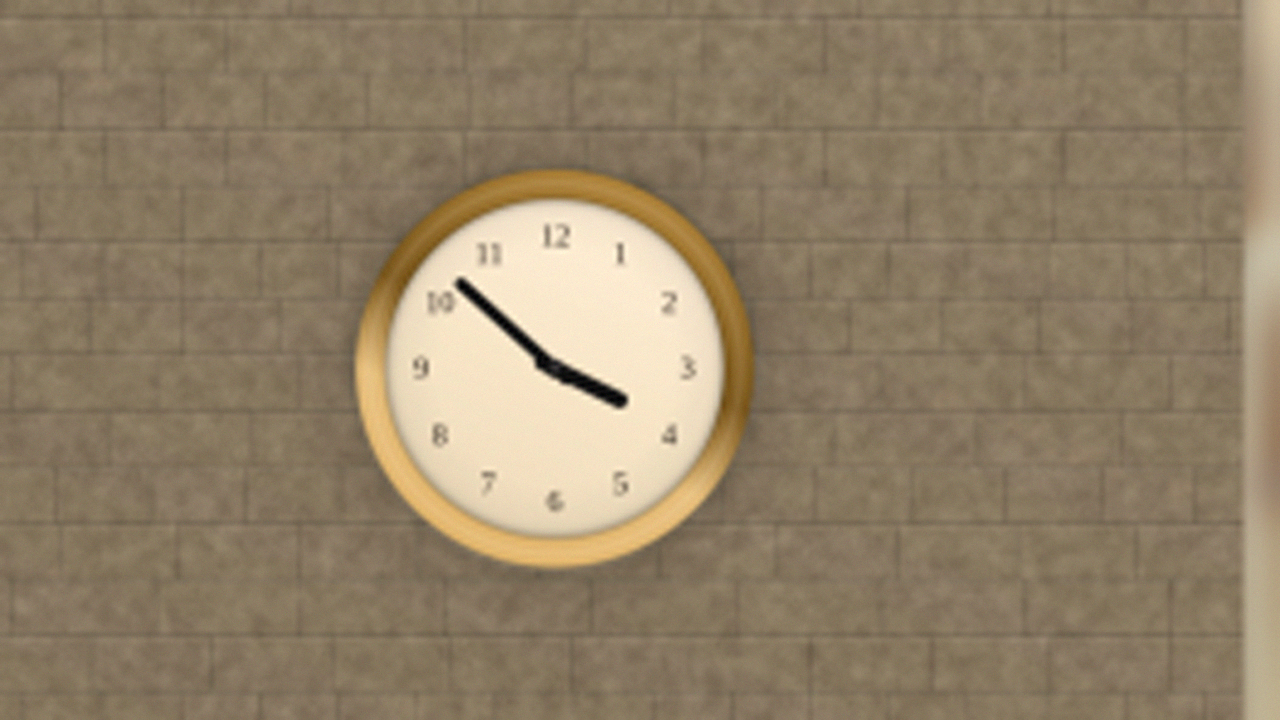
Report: 3 h 52 min
